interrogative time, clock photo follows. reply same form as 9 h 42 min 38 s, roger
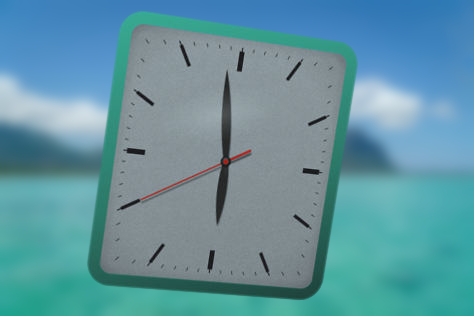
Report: 5 h 58 min 40 s
